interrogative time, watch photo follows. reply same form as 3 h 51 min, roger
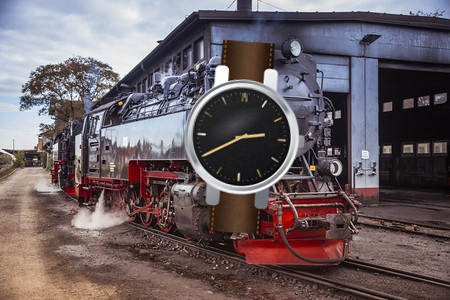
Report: 2 h 40 min
